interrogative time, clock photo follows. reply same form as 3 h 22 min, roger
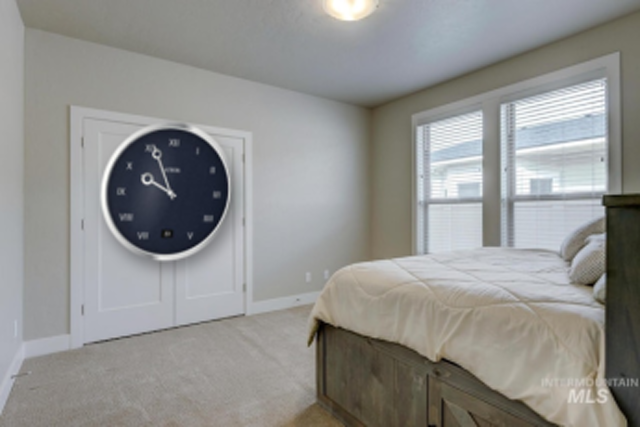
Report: 9 h 56 min
